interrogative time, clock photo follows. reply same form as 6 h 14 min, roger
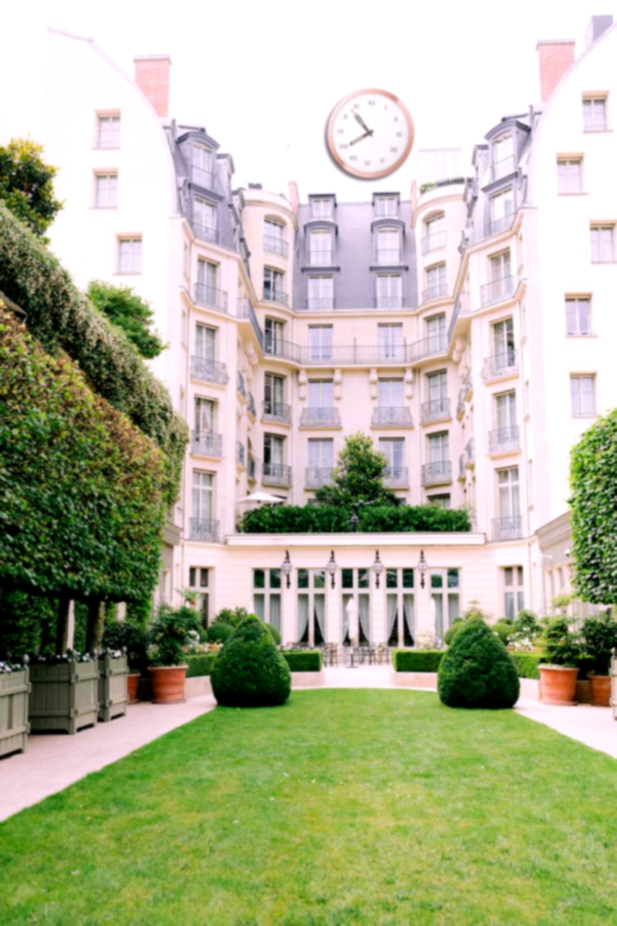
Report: 7 h 53 min
